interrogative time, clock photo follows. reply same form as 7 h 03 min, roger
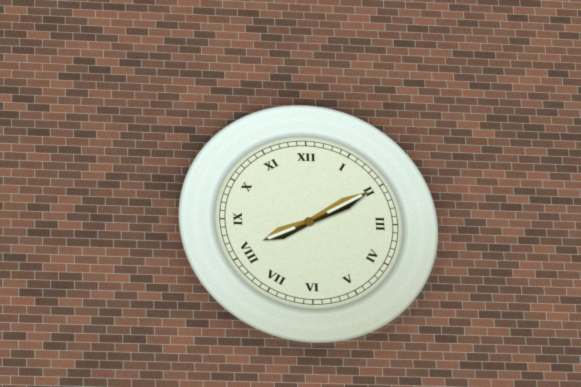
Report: 8 h 10 min
